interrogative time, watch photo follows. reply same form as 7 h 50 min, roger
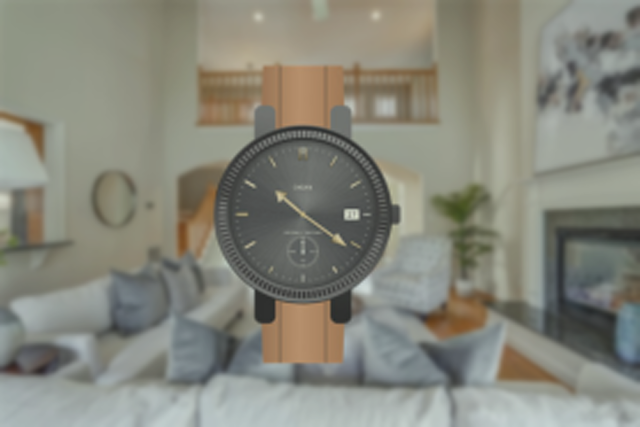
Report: 10 h 21 min
